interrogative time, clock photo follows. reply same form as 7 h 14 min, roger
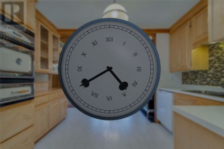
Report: 4 h 40 min
